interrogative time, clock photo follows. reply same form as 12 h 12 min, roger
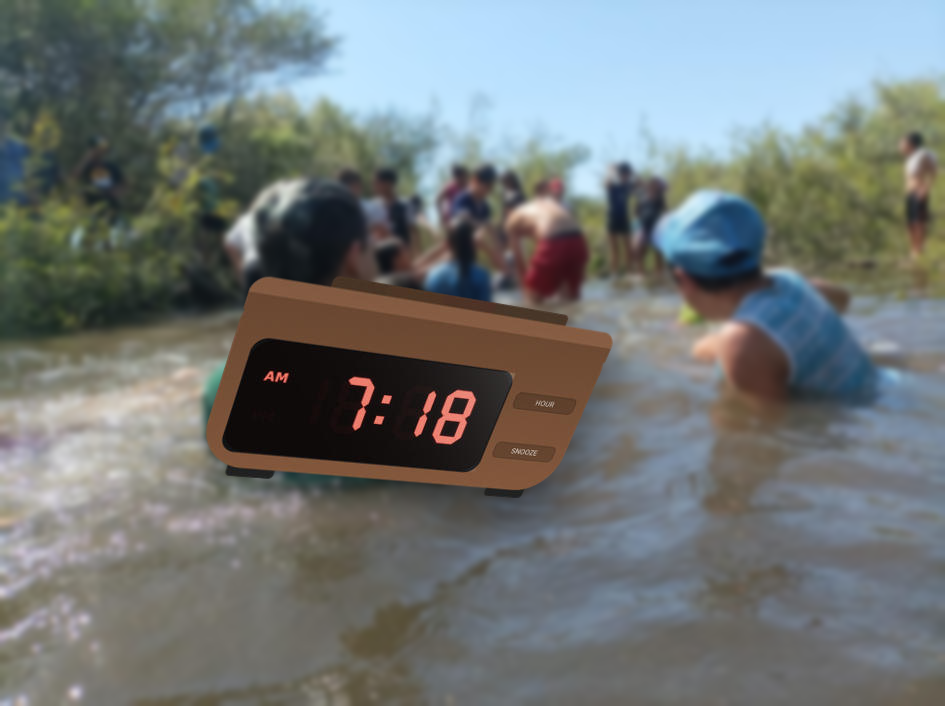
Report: 7 h 18 min
